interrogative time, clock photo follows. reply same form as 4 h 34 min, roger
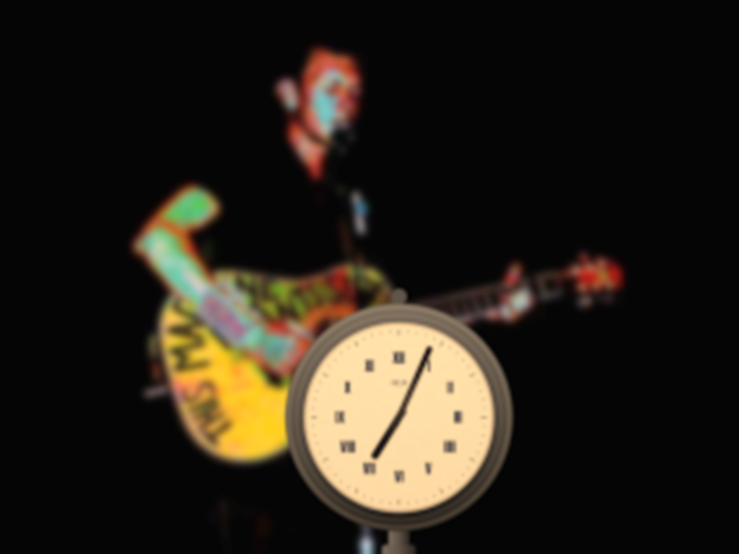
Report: 7 h 04 min
